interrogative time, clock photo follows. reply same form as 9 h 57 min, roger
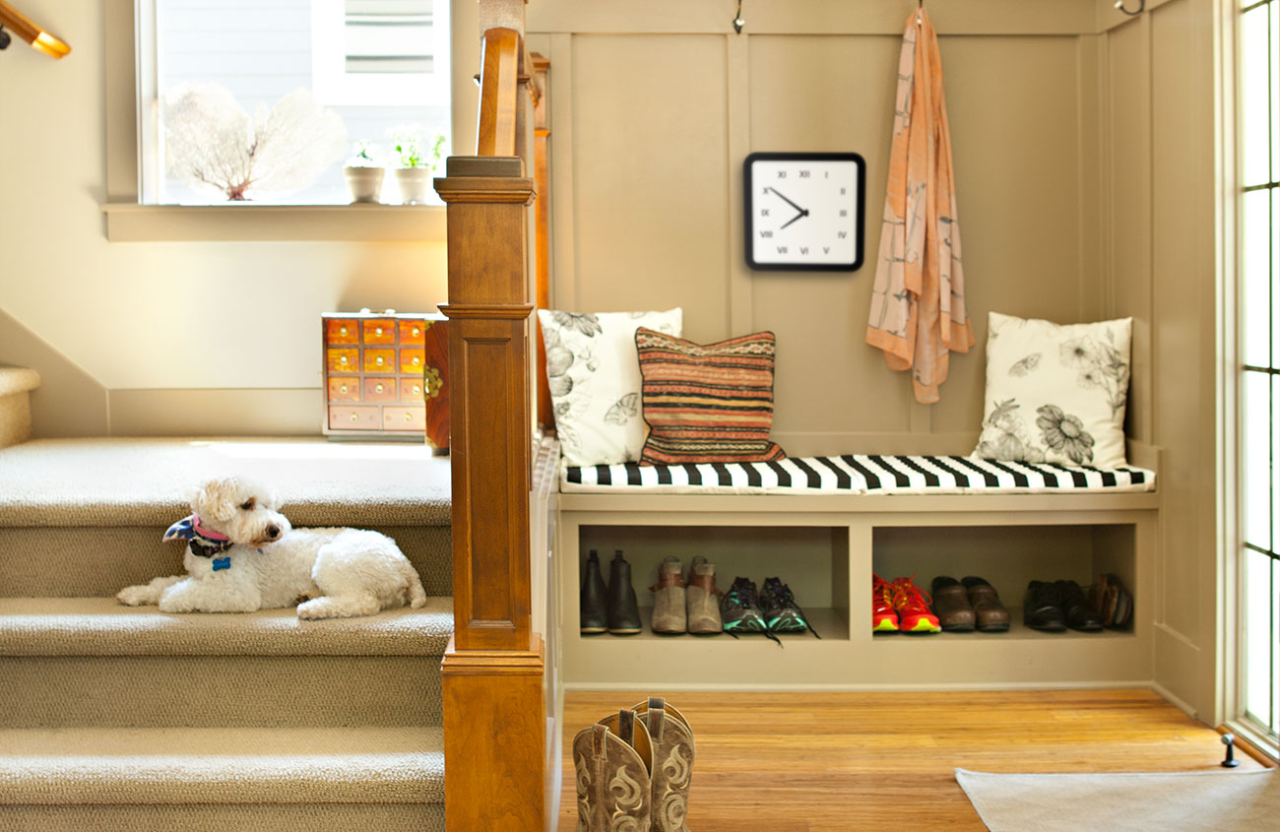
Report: 7 h 51 min
